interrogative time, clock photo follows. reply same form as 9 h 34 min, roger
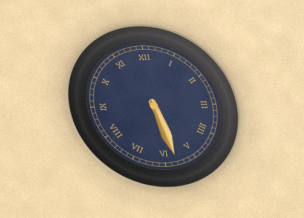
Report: 5 h 28 min
